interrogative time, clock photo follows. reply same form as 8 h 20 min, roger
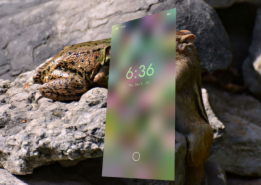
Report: 6 h 36 min
